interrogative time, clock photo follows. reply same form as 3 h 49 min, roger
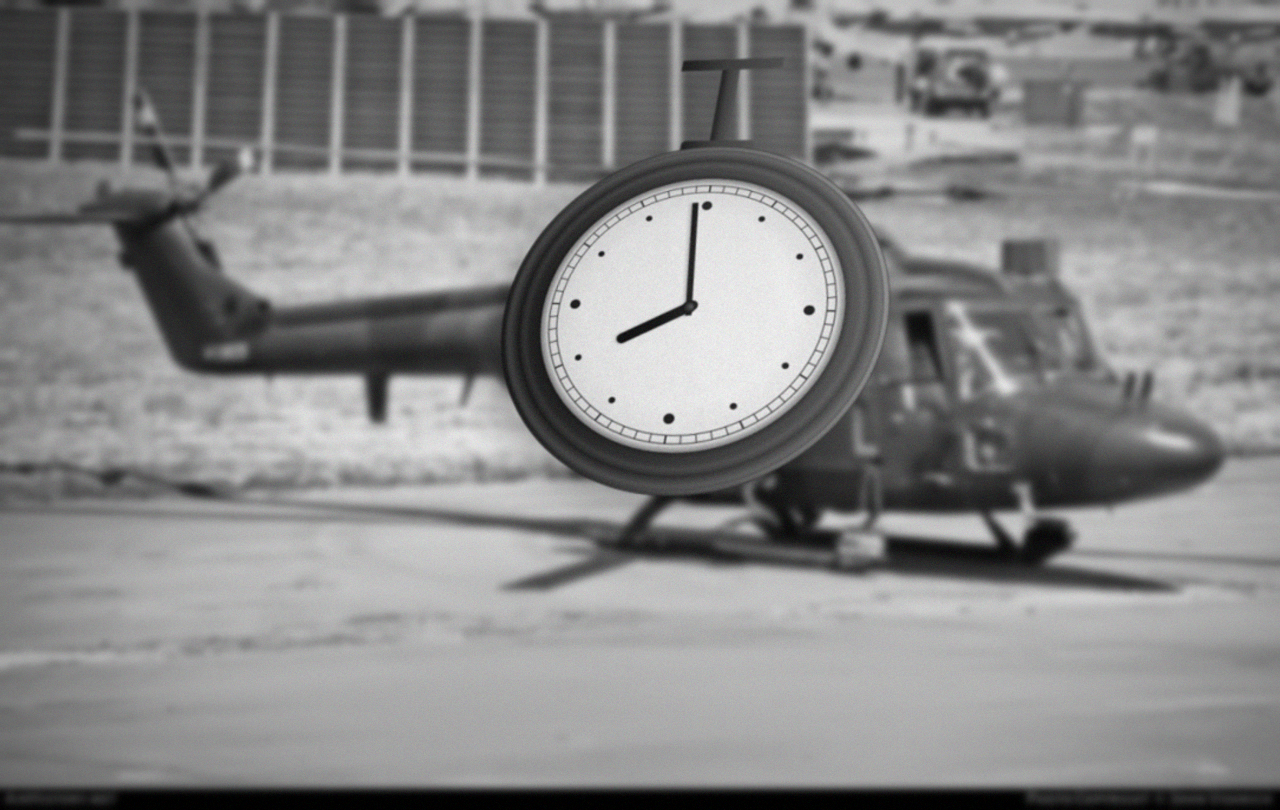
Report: 7 h 59 min
